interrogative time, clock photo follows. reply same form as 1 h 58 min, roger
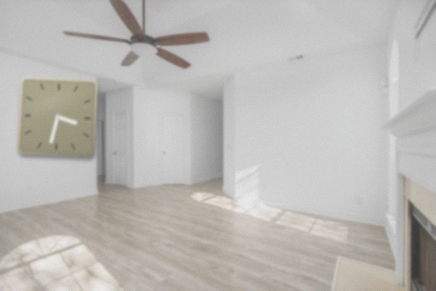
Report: 3 h 32 min
